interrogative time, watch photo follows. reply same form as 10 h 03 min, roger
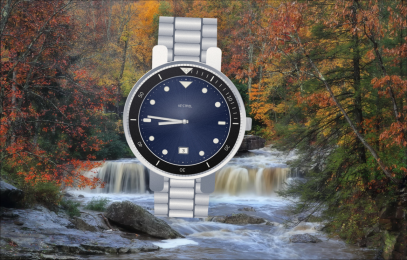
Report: 8 h 46 min
